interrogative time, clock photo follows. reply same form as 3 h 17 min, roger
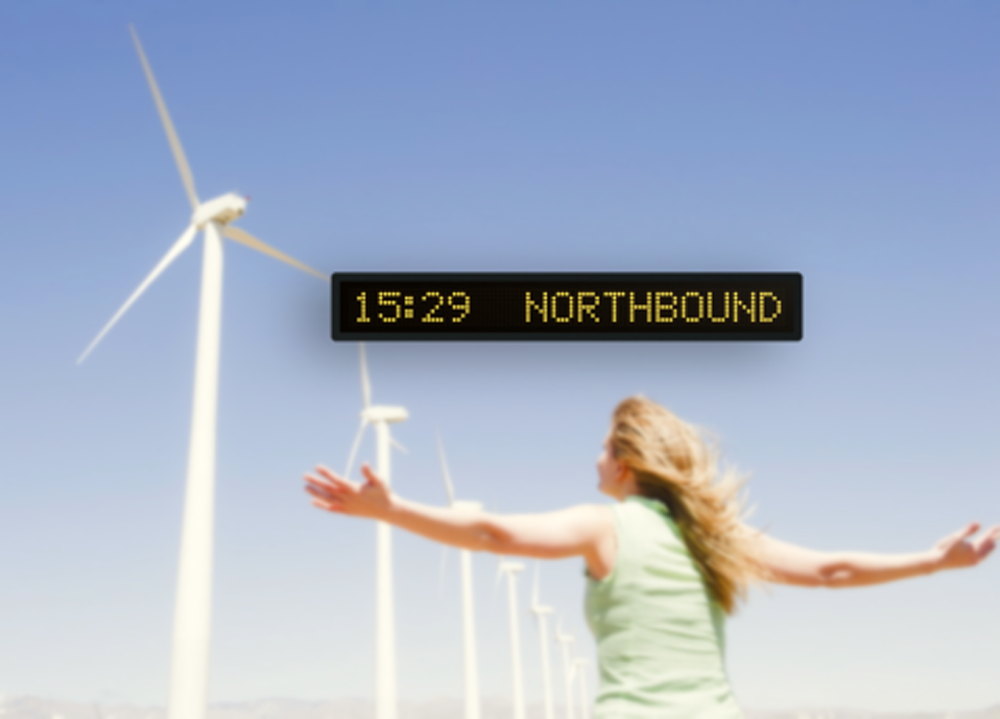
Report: 15 h 29 min
